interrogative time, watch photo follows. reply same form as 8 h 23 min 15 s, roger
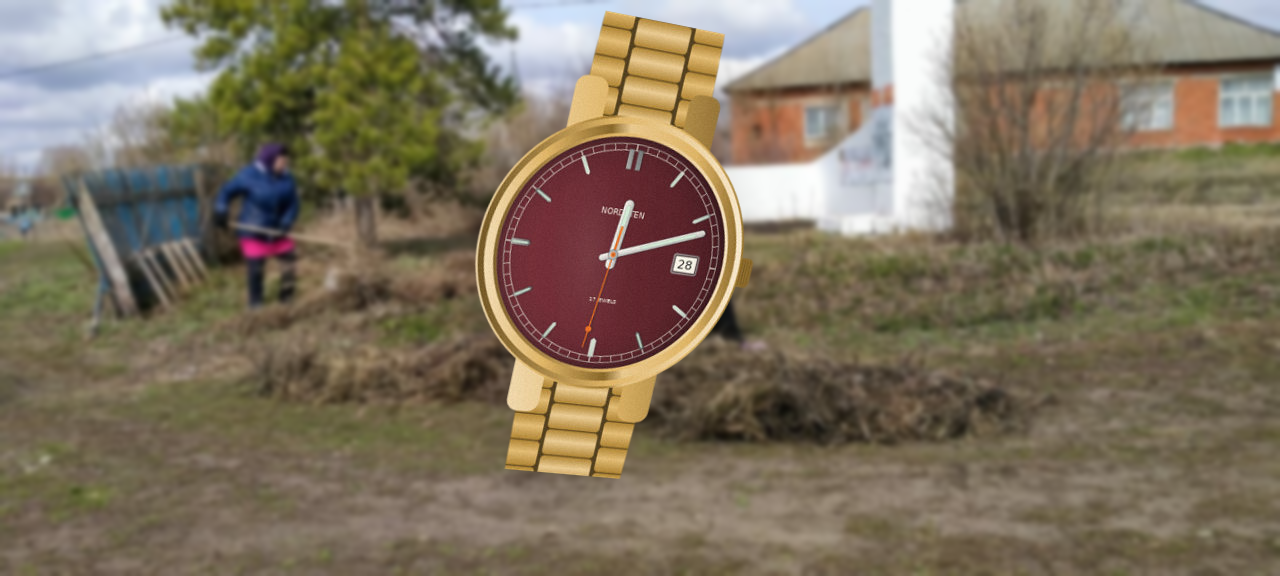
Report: 12 h 11 min 31 s
